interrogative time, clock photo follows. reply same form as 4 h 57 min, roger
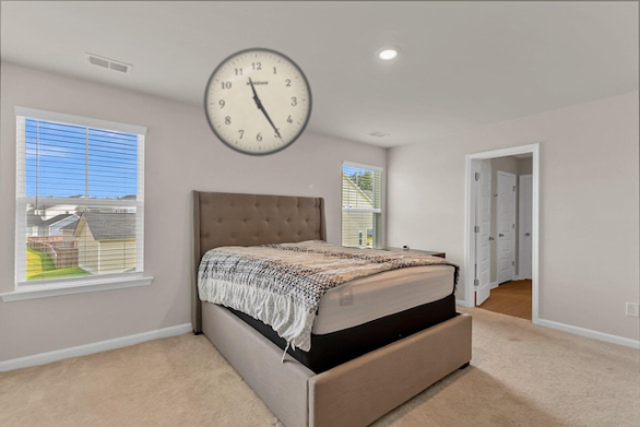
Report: 11 h 25 min
